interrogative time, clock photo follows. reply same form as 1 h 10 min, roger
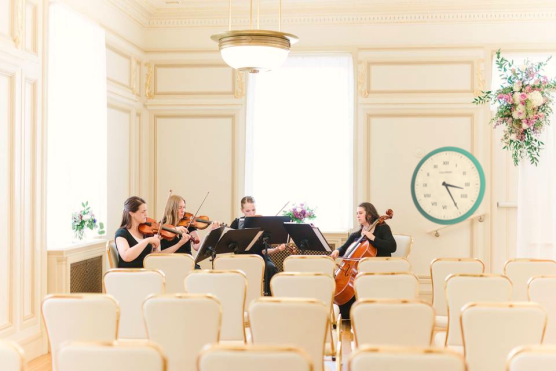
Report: 3 h 25 min
